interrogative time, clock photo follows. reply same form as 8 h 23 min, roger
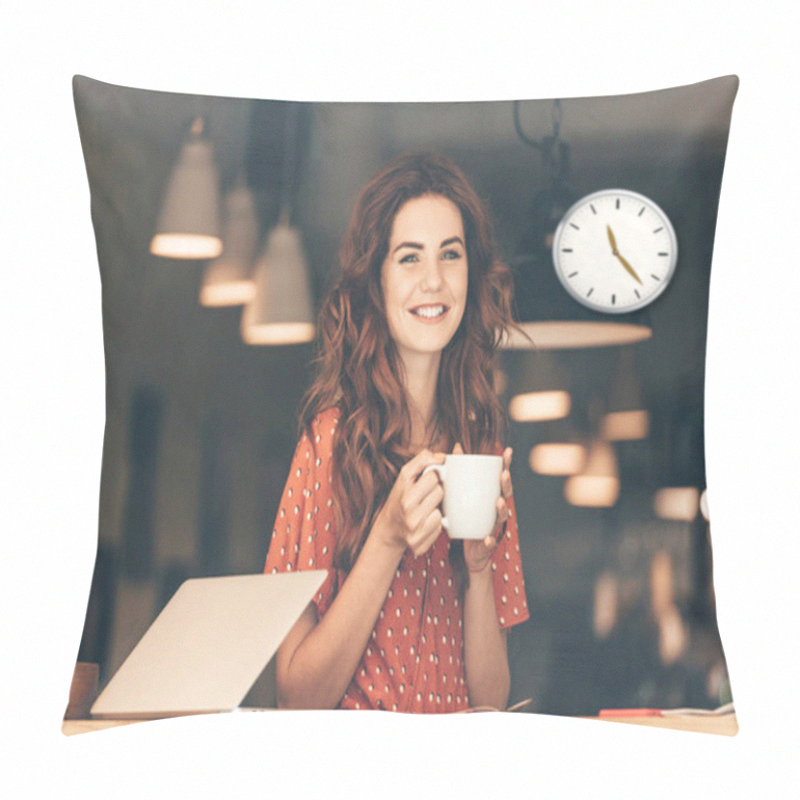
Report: 11 h 23 min
